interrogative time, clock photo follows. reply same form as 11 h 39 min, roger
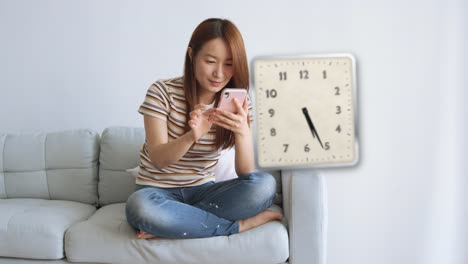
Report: 5 h 26 min
